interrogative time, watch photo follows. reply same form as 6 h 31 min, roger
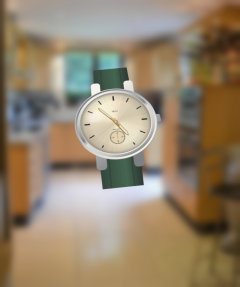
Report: 4 h 53 min
